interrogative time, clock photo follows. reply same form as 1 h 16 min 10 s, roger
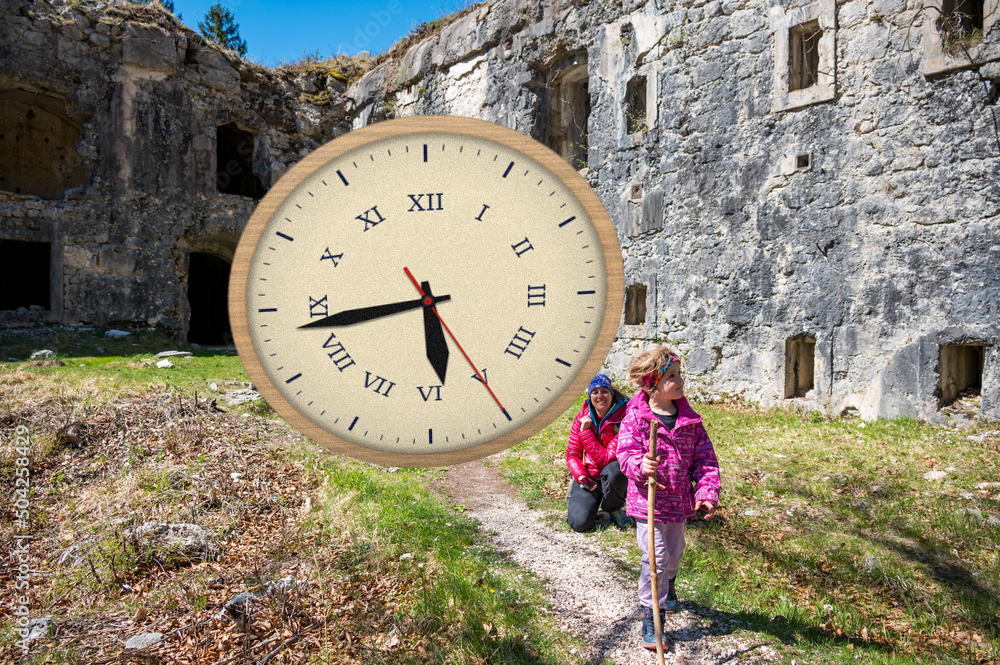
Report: 5 h 43 min 25 s
